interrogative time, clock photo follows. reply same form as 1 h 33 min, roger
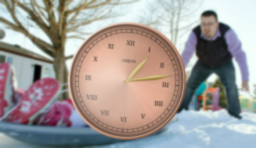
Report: 1 h 13 min
